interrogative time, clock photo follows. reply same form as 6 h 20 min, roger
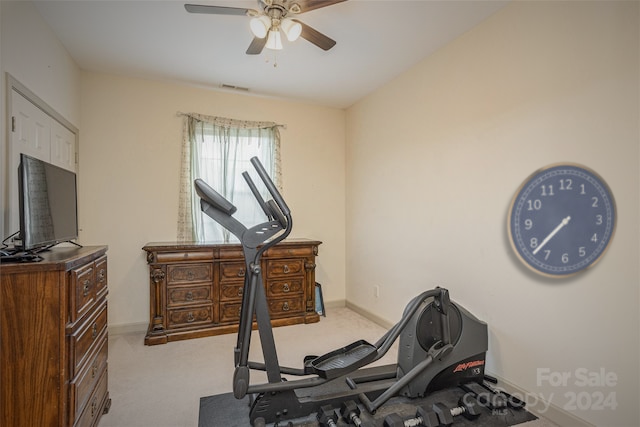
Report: 7 h 38 min
